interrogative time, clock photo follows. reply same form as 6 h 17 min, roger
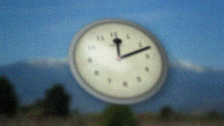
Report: 12 h 12 min
